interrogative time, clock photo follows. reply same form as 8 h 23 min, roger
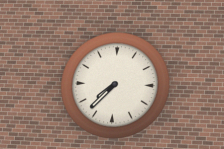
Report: 7 h 37 min
